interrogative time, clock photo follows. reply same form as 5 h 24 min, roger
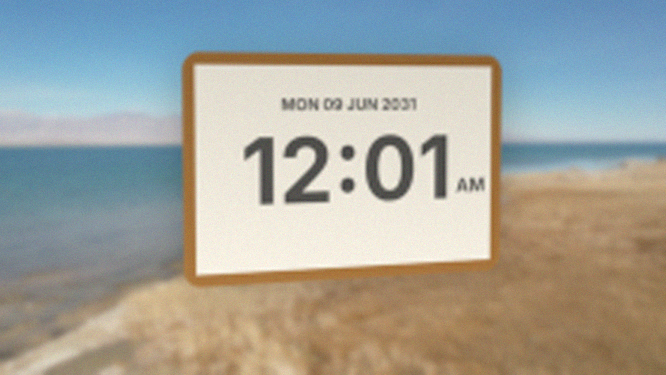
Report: 12 h 01 min
